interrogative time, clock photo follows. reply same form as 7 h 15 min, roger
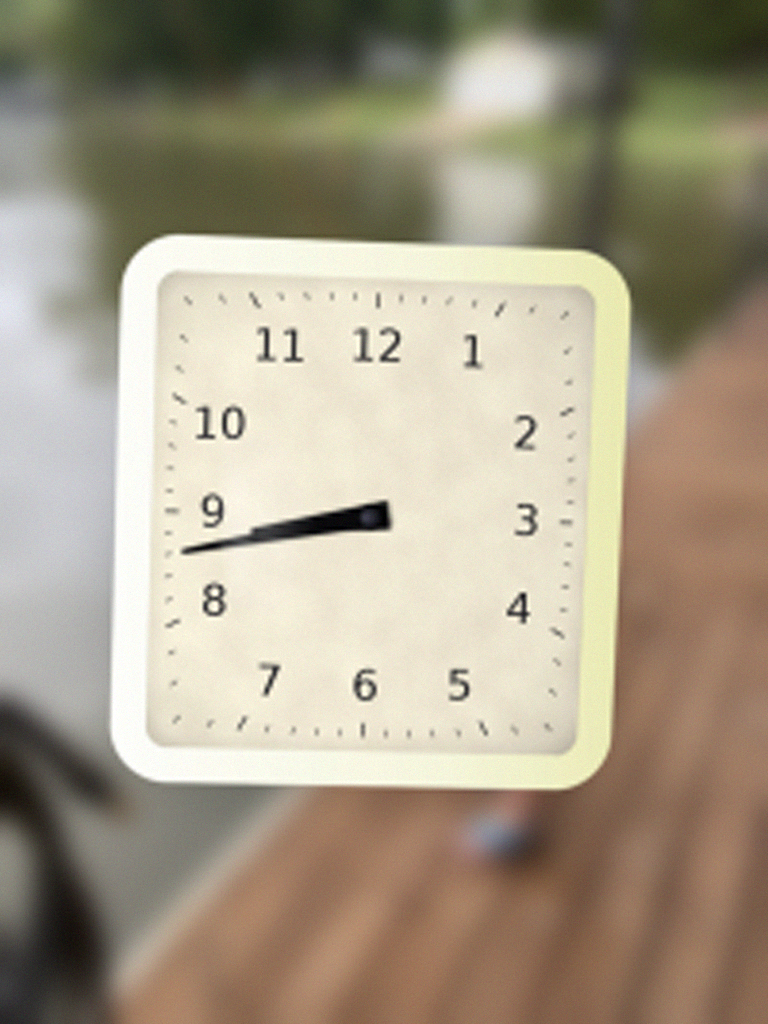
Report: 8 h 43 min
